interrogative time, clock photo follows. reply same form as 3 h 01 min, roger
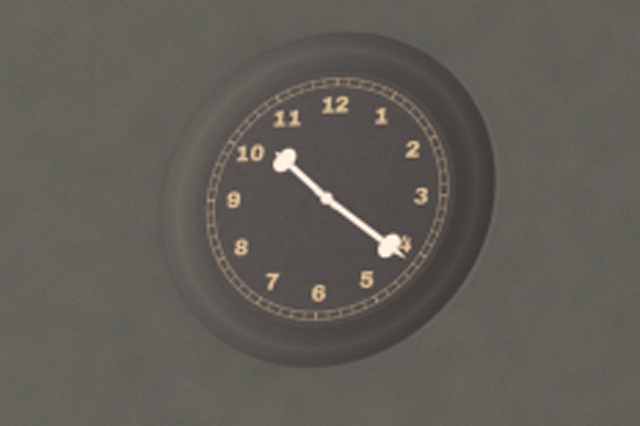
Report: 10 h 21 min
